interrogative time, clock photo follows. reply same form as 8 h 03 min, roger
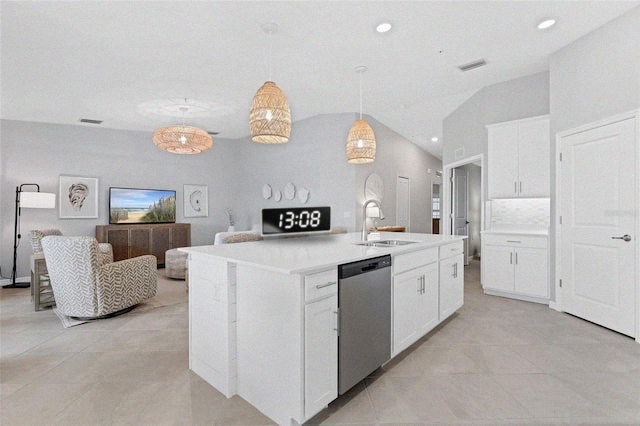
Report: 13 h 08 min
